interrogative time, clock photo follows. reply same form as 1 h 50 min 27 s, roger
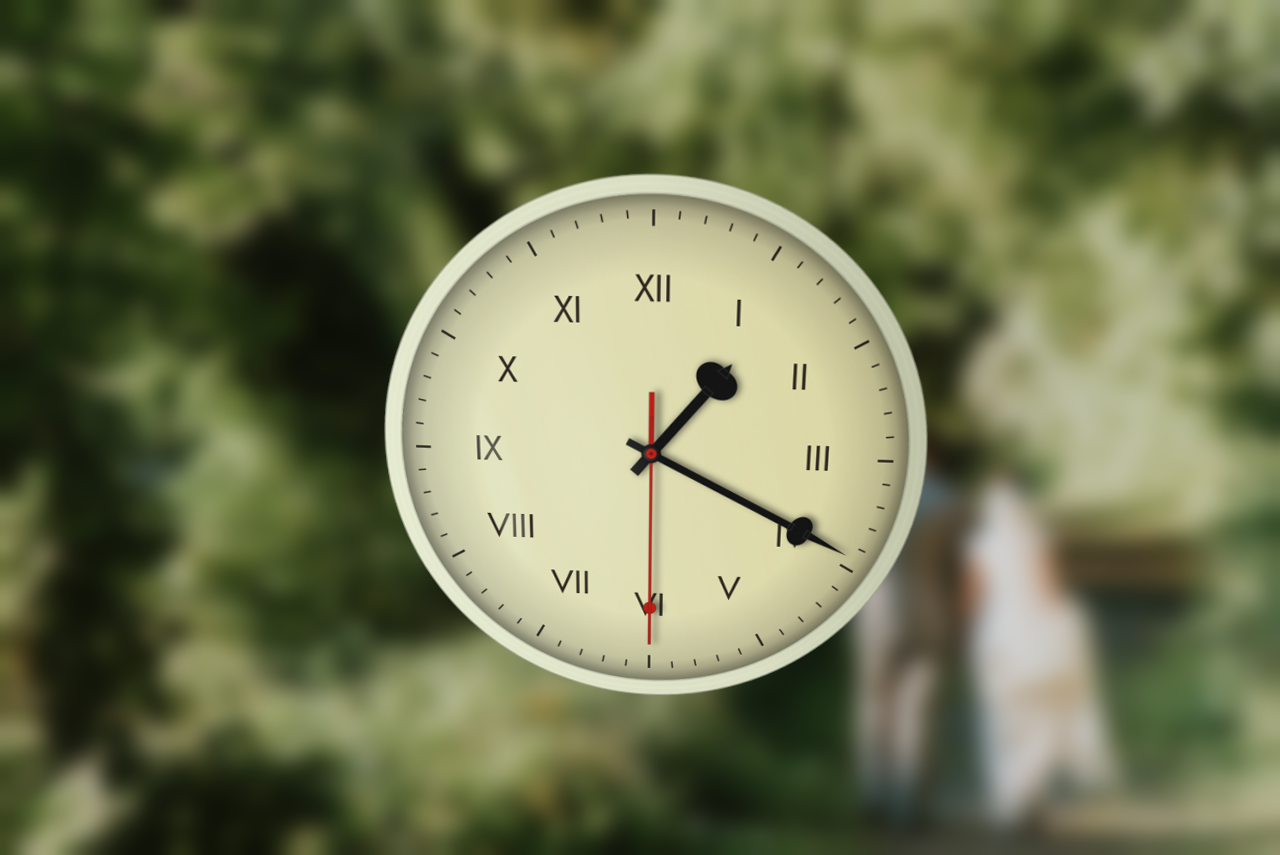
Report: 1 h 19 min 30 s
